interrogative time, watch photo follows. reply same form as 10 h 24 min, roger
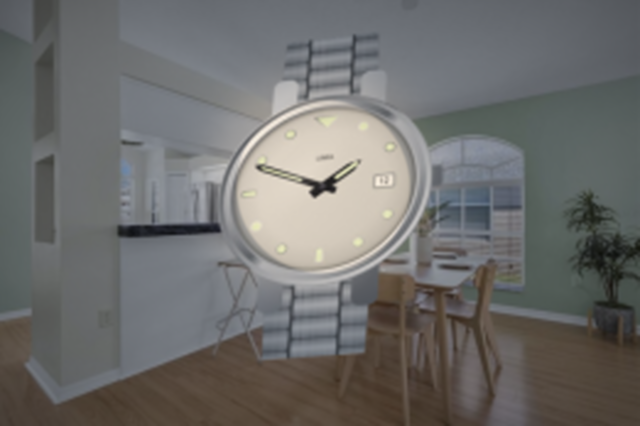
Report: 1 h 49 min
